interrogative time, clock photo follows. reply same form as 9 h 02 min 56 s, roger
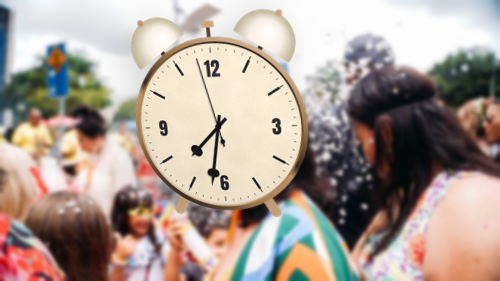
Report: 7 h 31 min 58 s
